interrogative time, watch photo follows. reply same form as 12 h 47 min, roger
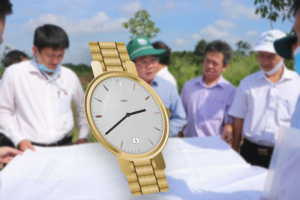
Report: 2 h 40 min
